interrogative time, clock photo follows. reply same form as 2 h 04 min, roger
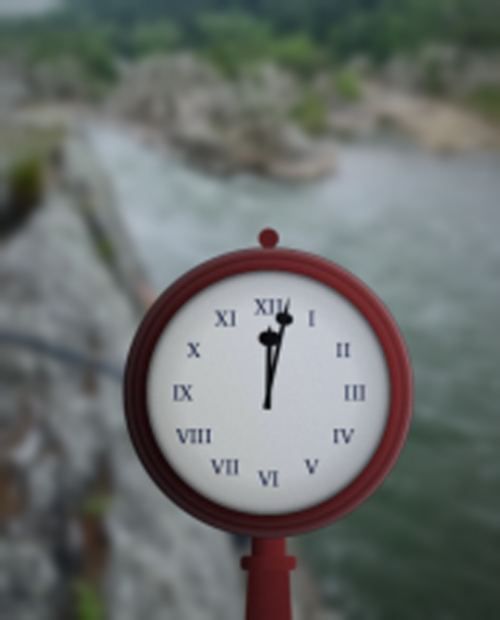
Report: 12 h 02 min
